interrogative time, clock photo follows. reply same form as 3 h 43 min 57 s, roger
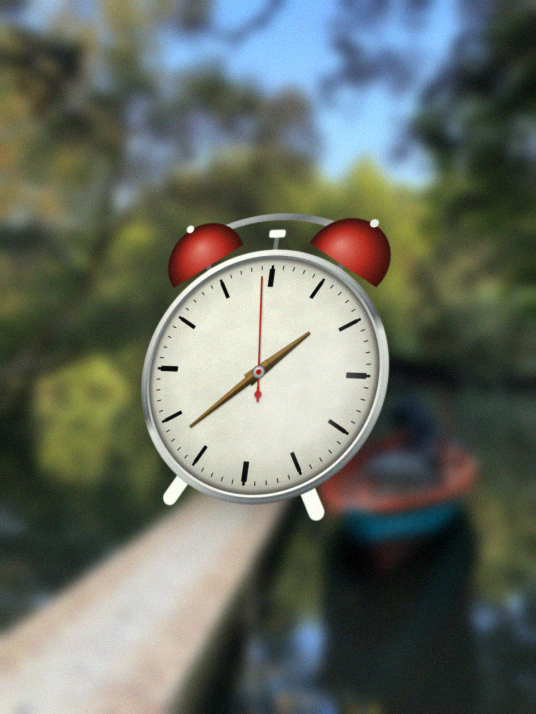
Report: 1 h 37 min 59 s
